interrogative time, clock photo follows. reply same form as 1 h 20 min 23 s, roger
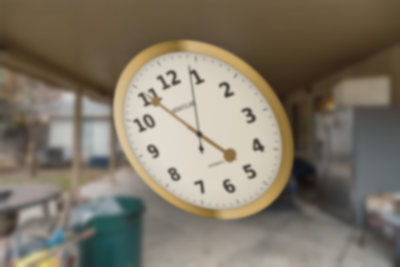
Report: 4 h 55 min 04 s
